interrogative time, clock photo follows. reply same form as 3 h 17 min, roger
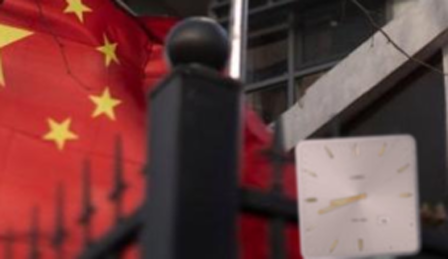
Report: 8 h 42 min
